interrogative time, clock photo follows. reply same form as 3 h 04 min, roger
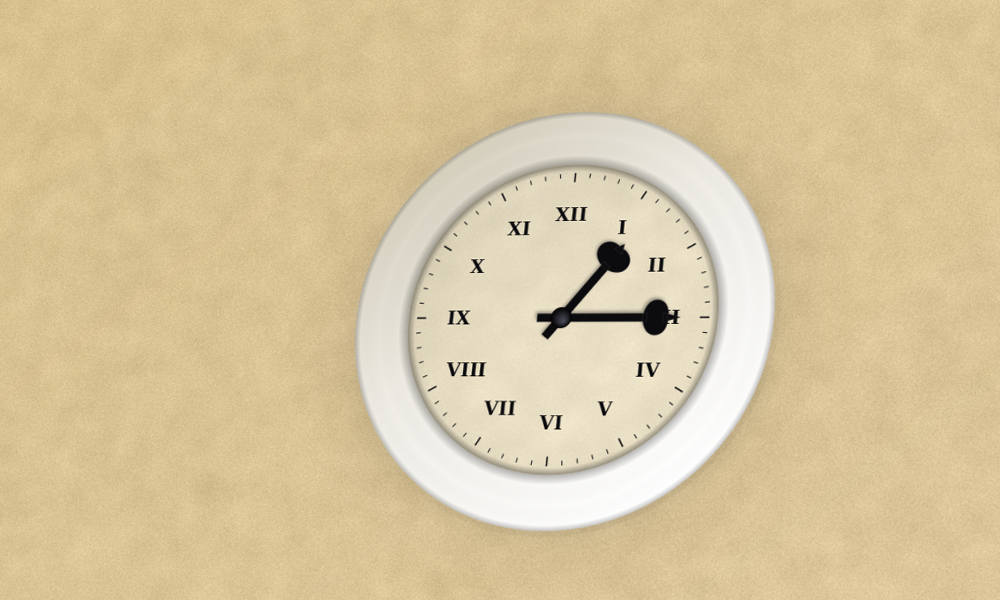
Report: 1 h 15 min
